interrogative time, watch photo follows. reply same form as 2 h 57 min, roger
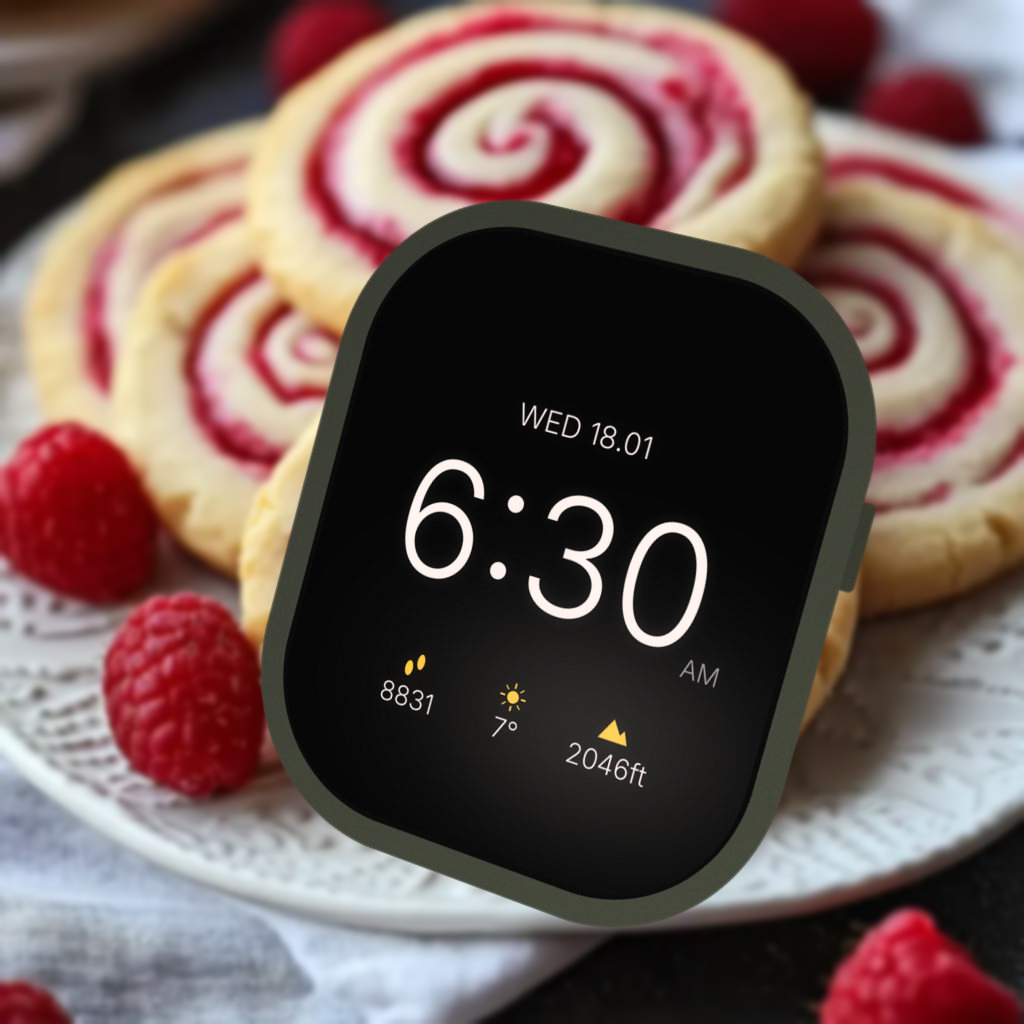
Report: 6 h 30 min
